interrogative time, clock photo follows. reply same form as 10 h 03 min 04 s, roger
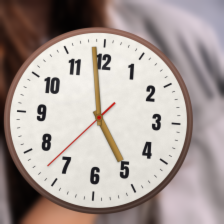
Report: 4 h 58 min 37 s
